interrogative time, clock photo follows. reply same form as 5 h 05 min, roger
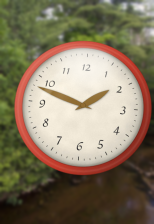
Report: 1 h 48 min
